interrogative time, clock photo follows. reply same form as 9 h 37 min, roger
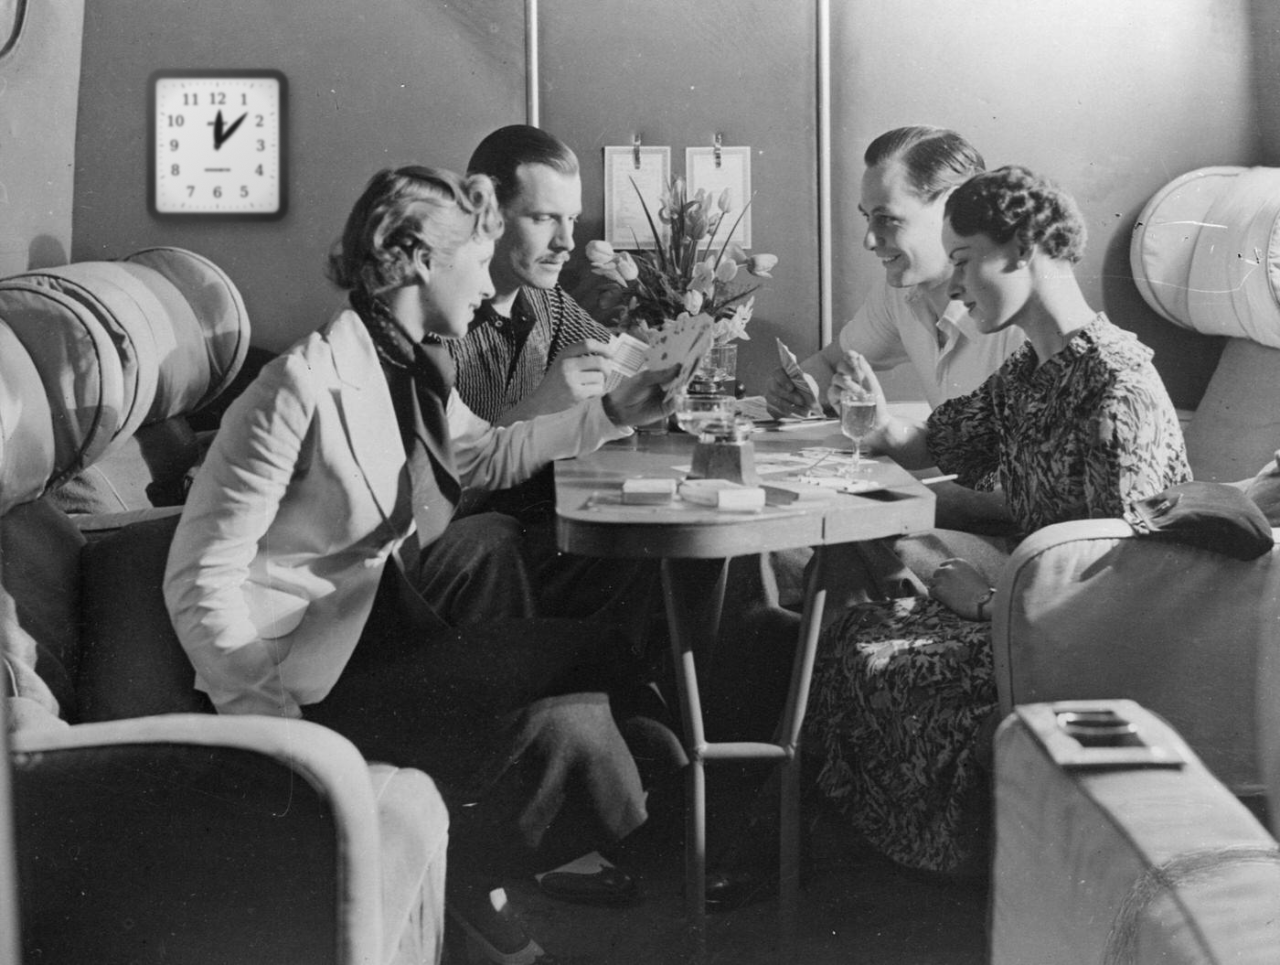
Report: 12 h 07 min
